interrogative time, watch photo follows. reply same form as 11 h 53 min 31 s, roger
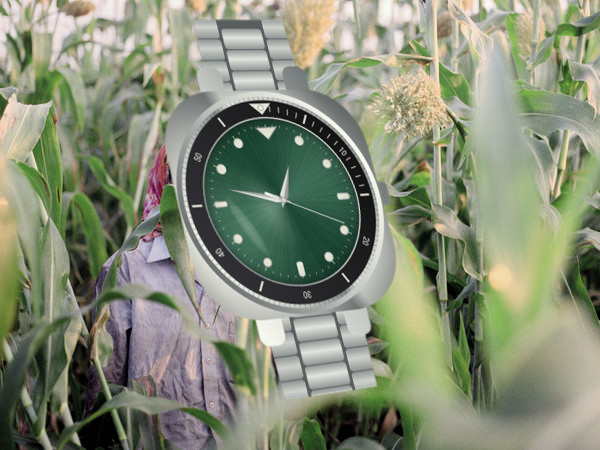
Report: 12 h 47 min 19 s
